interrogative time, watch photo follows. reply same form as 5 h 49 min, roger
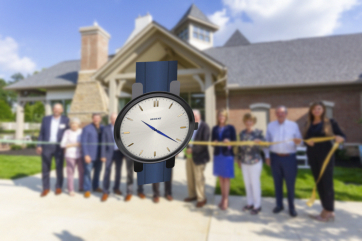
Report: 10 h 21 min
